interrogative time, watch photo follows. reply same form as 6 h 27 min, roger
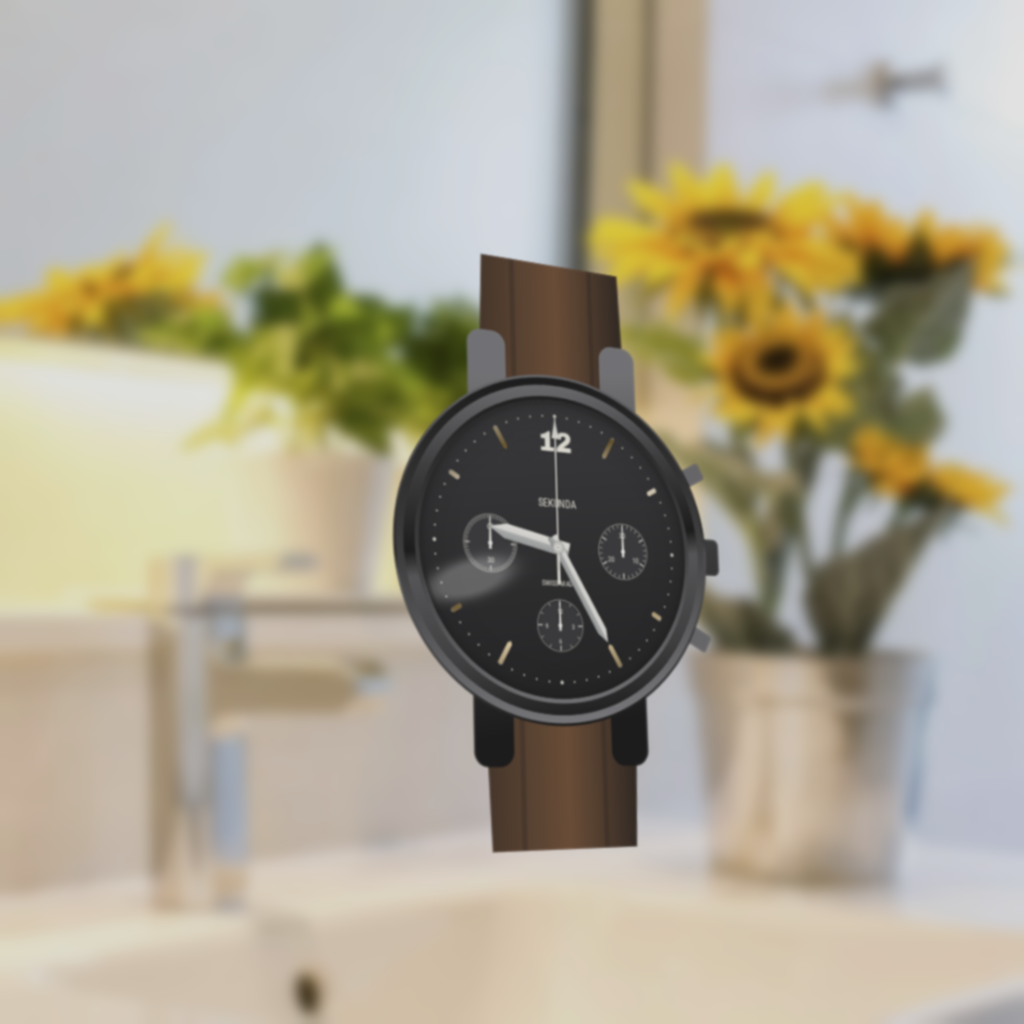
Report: 9 h 25 min
